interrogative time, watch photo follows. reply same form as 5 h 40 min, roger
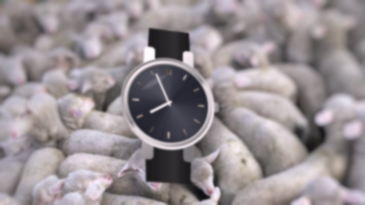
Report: 7 h 56 min
